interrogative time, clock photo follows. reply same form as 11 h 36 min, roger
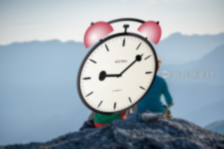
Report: 9 h 08 min
